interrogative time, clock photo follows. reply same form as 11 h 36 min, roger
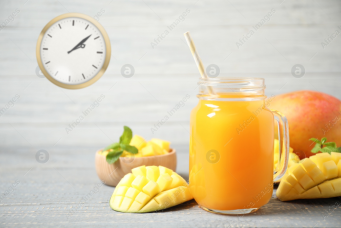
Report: 2 h 08 min
